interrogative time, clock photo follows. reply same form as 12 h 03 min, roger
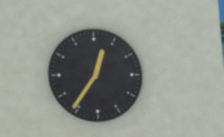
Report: 12 h 36 min
